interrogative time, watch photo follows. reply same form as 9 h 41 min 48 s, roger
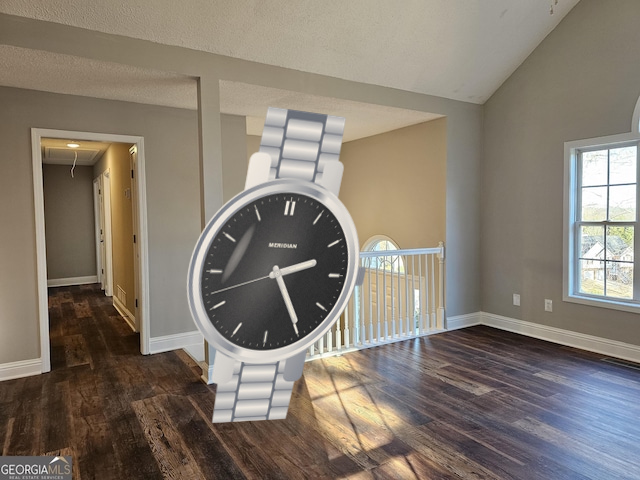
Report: 2 h 24 min 42 s
